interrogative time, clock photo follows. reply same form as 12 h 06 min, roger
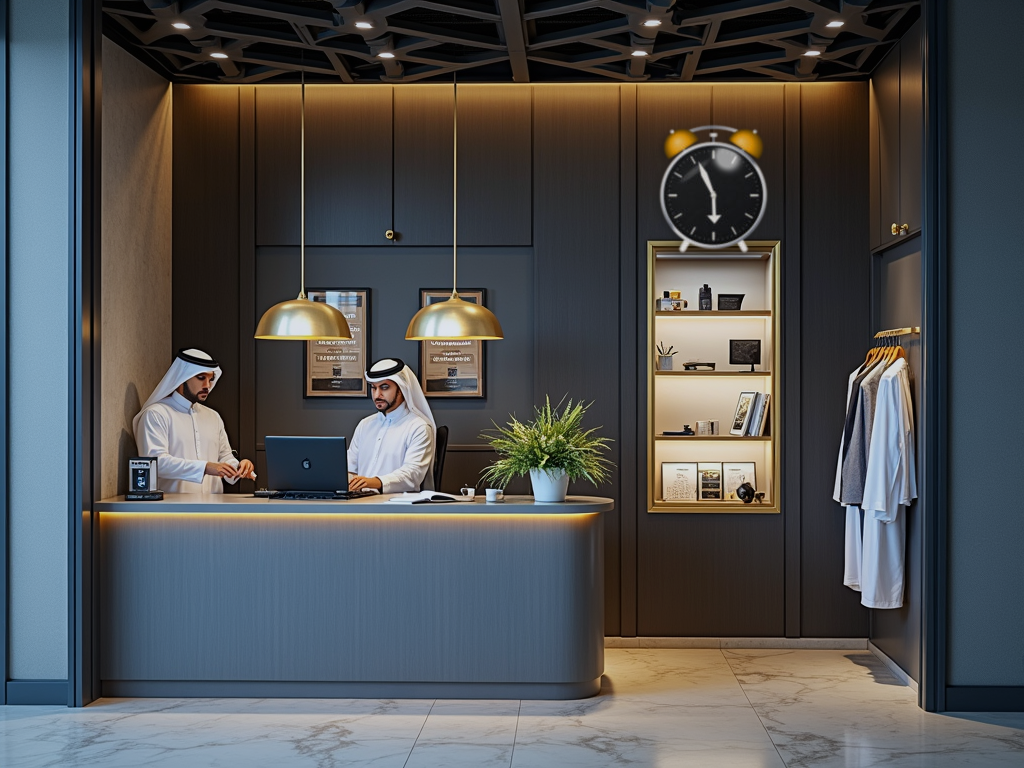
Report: 5 h 56 min
